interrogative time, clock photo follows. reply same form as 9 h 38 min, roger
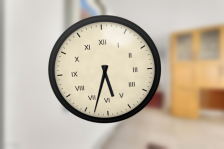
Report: 5 h 33 min
